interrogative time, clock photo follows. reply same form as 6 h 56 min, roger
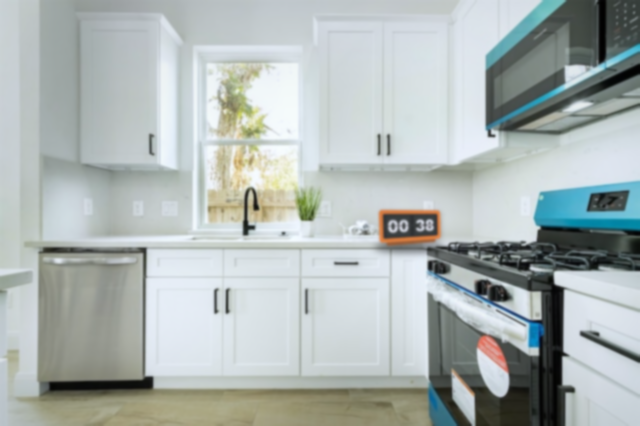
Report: 0 h 38 min
